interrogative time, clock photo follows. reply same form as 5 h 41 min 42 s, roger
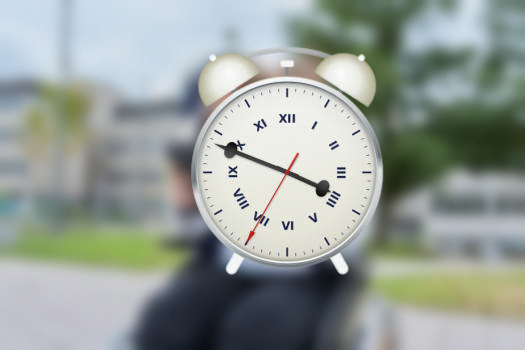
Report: 3 h 48 min 35 s
